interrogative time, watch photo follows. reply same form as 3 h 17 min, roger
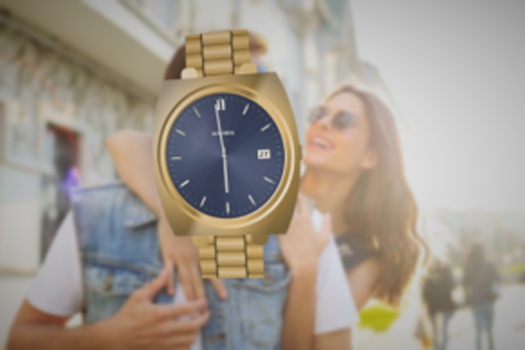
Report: 5 h 59 min
